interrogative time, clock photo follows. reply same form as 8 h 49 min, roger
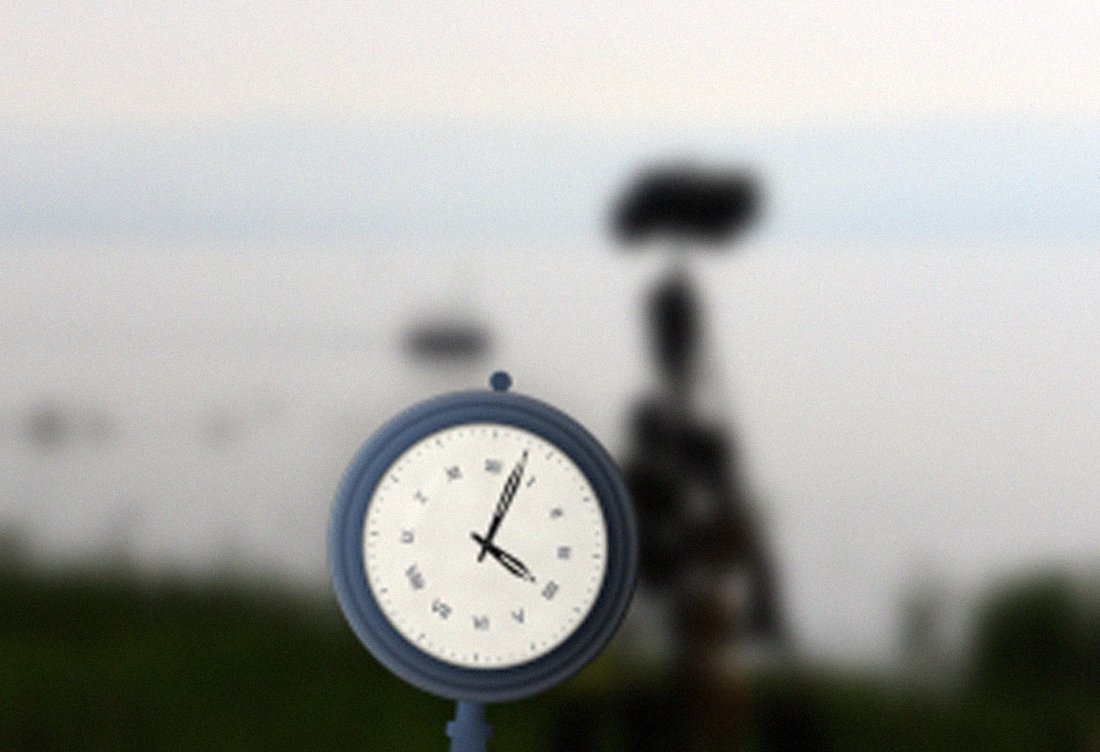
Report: 4 h 03 min
